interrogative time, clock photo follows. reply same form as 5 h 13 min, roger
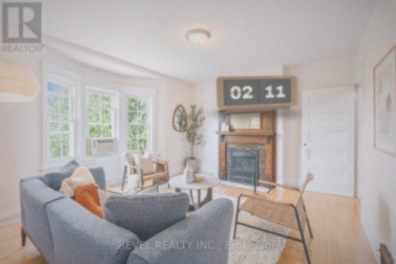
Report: 2 h 11 min
